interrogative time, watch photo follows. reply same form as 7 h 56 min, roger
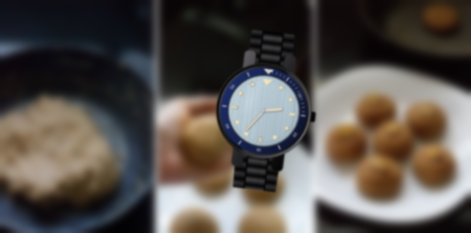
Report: 2 h 36 min
